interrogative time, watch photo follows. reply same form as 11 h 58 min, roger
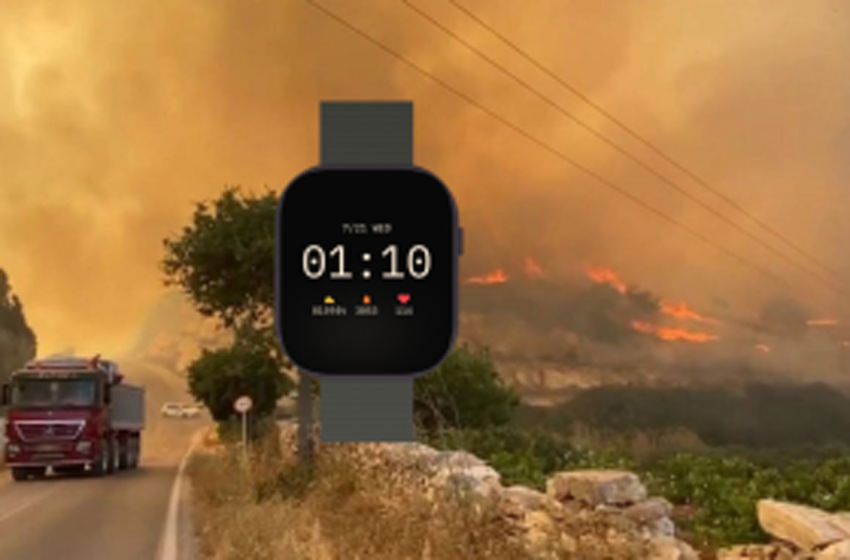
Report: 1 h 10 min
